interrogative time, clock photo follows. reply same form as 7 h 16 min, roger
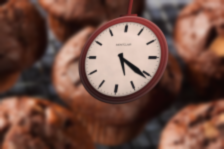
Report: 5 h 21 min
